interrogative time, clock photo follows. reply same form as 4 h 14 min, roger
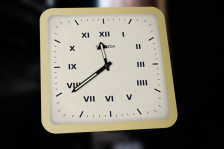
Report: 11 h 39 min
